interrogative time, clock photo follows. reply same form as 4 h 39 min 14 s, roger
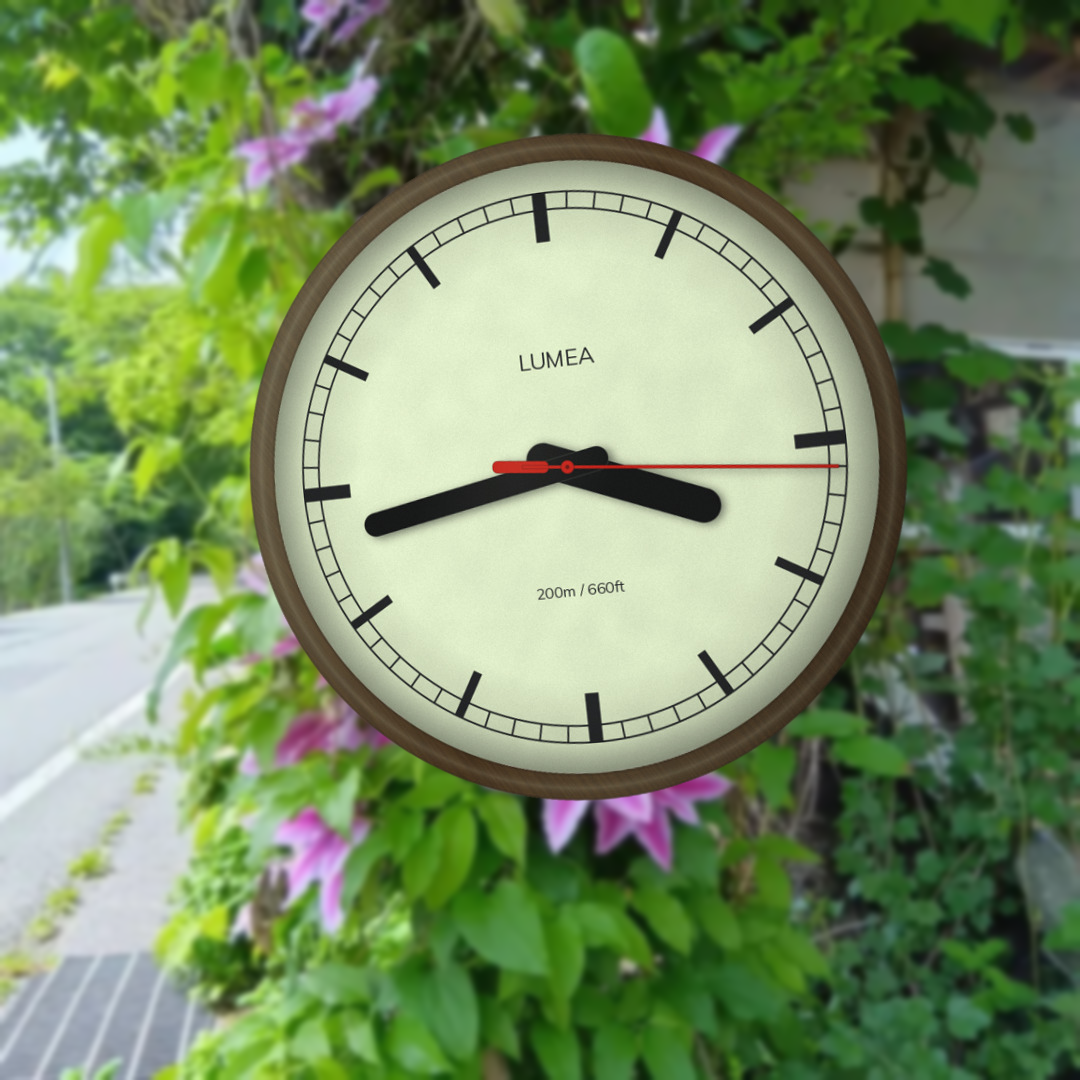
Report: 3 h 43 min 16 s
